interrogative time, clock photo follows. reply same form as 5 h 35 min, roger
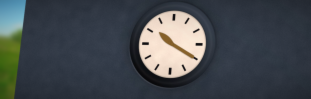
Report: 10 h 20 min
